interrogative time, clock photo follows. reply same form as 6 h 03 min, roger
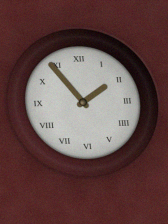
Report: 1 h 54 min
